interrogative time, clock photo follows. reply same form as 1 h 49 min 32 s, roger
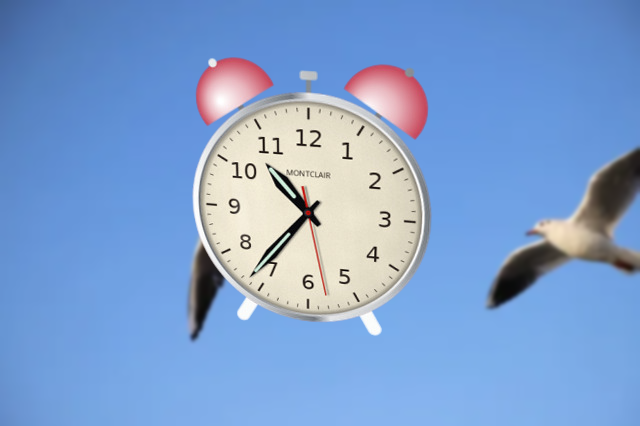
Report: 10 h 36 min 28 s
